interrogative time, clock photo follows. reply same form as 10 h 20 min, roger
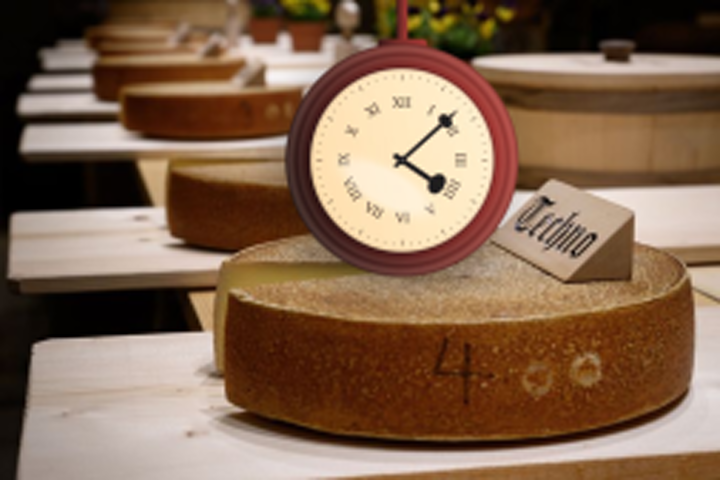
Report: 4 h 08 min
